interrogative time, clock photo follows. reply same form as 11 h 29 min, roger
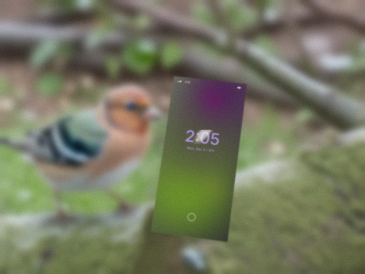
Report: 2 h 05 min
